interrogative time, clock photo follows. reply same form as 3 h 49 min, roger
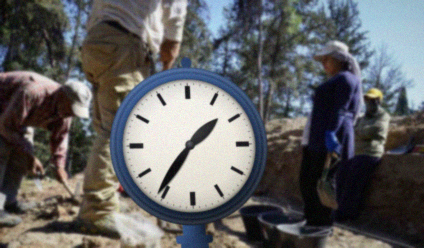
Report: 1 h 36 min
